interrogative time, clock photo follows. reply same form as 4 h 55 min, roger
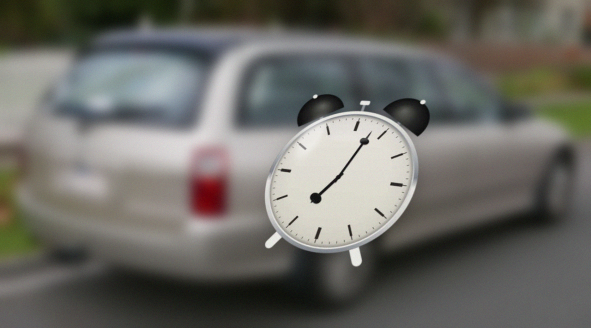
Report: 7 h 03 min
